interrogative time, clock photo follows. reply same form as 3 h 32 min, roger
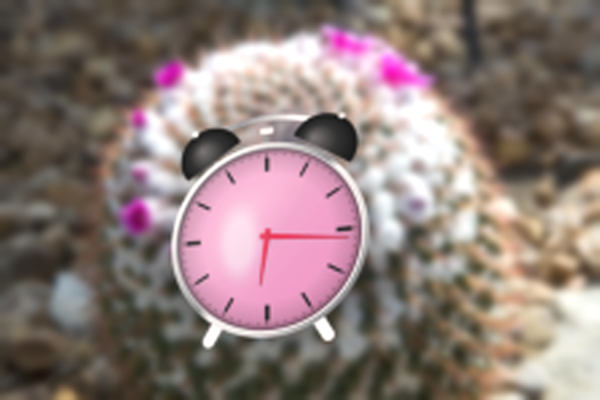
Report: 6 h 16 min
